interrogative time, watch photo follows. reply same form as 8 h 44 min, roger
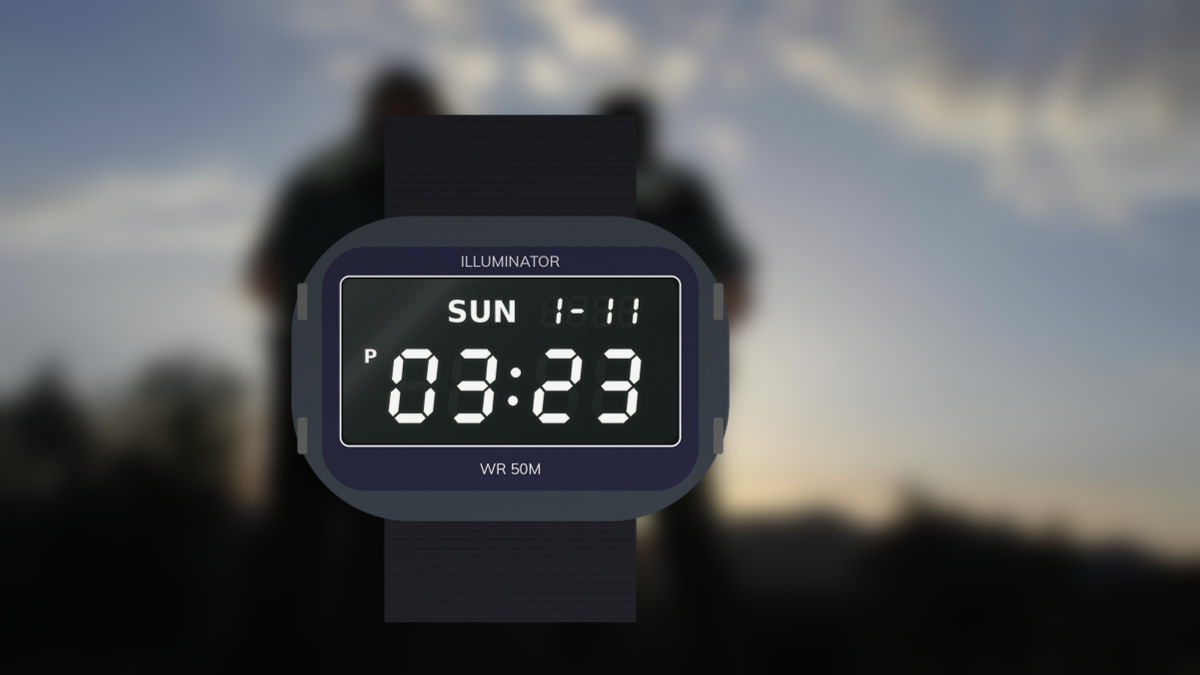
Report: 3 h 23 min
